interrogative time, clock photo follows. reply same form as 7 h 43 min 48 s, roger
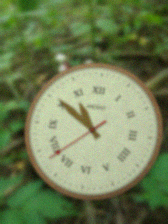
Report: 10 h 50 min 38 s
